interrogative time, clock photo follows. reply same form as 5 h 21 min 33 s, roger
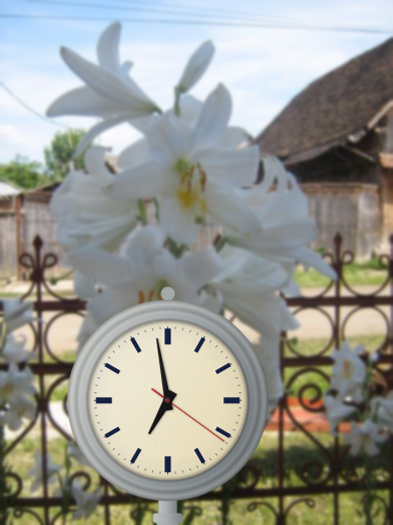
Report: 6 h 58 min 21 s
